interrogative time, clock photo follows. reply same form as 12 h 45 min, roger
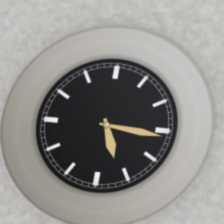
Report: 5 h 16 min
